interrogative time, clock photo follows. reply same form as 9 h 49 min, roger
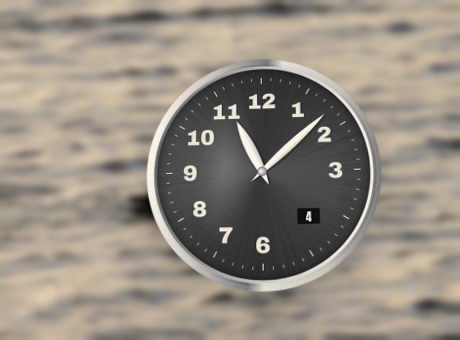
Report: 11 h 08 min
